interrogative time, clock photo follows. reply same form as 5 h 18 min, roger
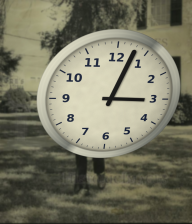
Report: 3 h 03 min
